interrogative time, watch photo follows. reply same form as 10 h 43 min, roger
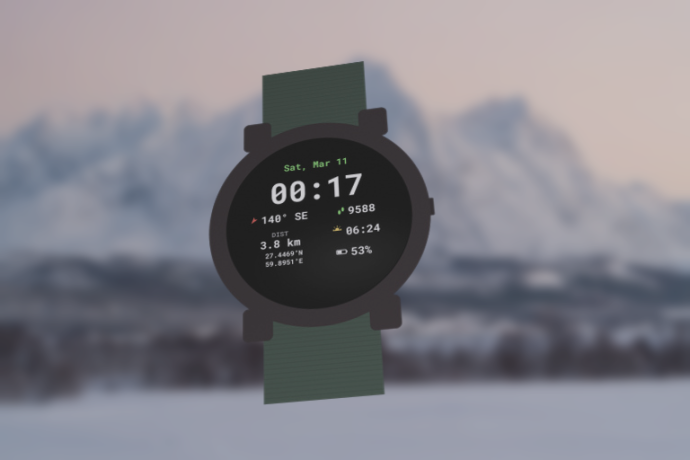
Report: 0 h 17 min
